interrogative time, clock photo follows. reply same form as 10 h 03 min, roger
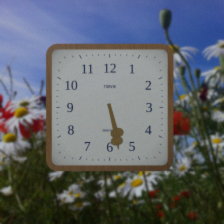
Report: 5 h 28 min
